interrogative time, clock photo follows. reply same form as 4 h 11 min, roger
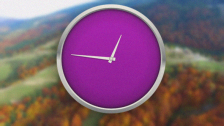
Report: 12 h 46 min
